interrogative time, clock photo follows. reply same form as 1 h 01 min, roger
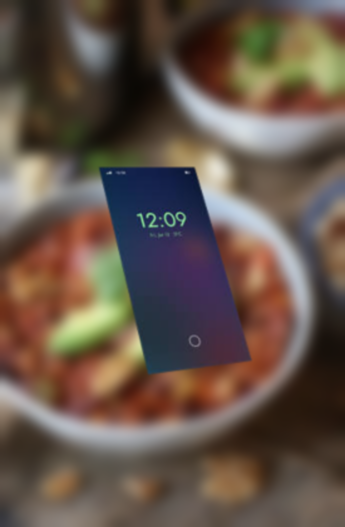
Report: 12 h 09 min
